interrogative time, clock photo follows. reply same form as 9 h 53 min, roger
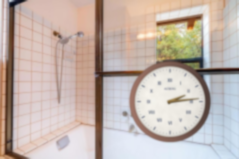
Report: 2 h 14 min
